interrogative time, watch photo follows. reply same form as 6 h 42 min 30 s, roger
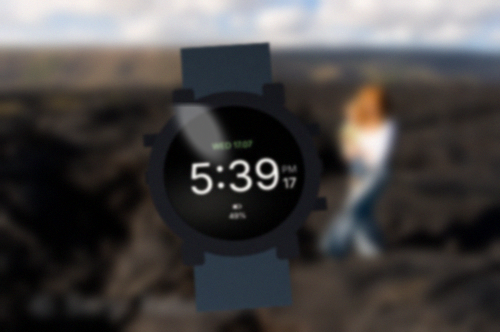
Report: 5 h 39 min 17 s
